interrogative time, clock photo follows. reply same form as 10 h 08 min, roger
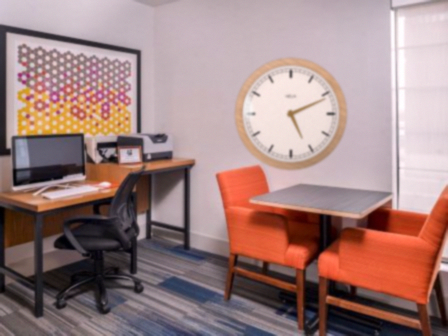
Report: 5 h 11 min
